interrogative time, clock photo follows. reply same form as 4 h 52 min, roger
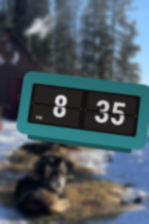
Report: 8 h 35 min
